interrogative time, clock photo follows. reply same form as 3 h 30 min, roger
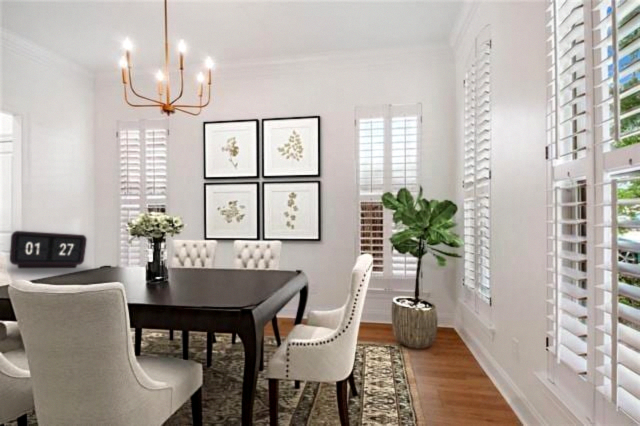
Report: 1 h 27 min
